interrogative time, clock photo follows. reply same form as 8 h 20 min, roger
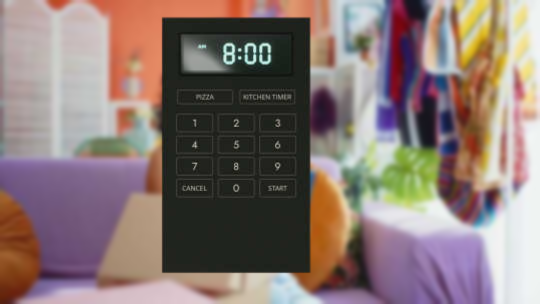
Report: 8 h 00 min
